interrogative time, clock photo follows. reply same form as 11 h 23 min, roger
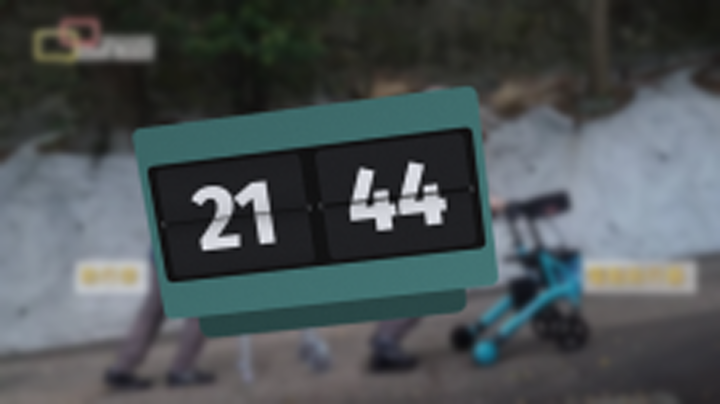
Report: 21 h 44 min
